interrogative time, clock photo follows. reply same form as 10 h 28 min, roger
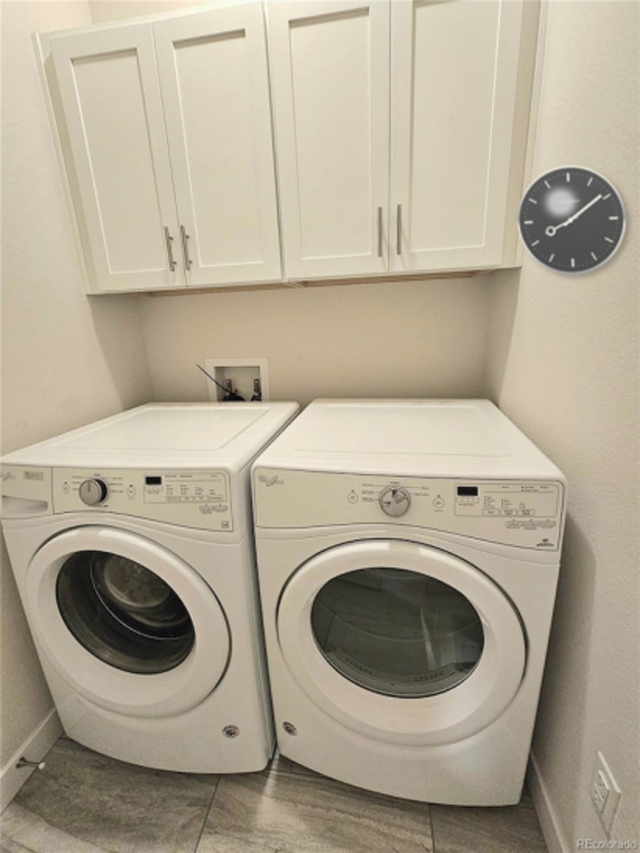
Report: 8 h 09 min
